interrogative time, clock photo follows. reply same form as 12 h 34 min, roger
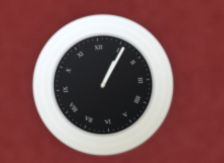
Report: 1 h 06 min
